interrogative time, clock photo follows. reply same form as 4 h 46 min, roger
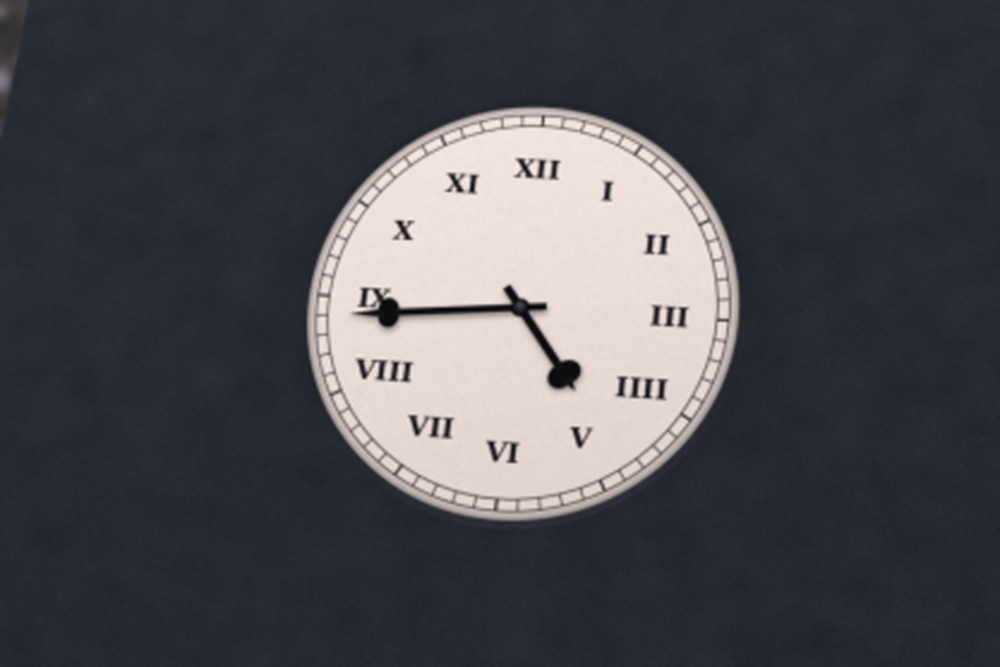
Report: 4 h 44 min
